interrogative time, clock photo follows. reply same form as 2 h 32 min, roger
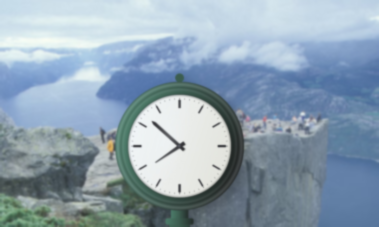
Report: 7 h 52 min
